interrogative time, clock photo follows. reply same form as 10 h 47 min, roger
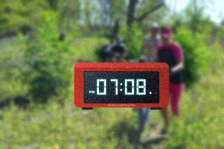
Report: 7 h 08 min
